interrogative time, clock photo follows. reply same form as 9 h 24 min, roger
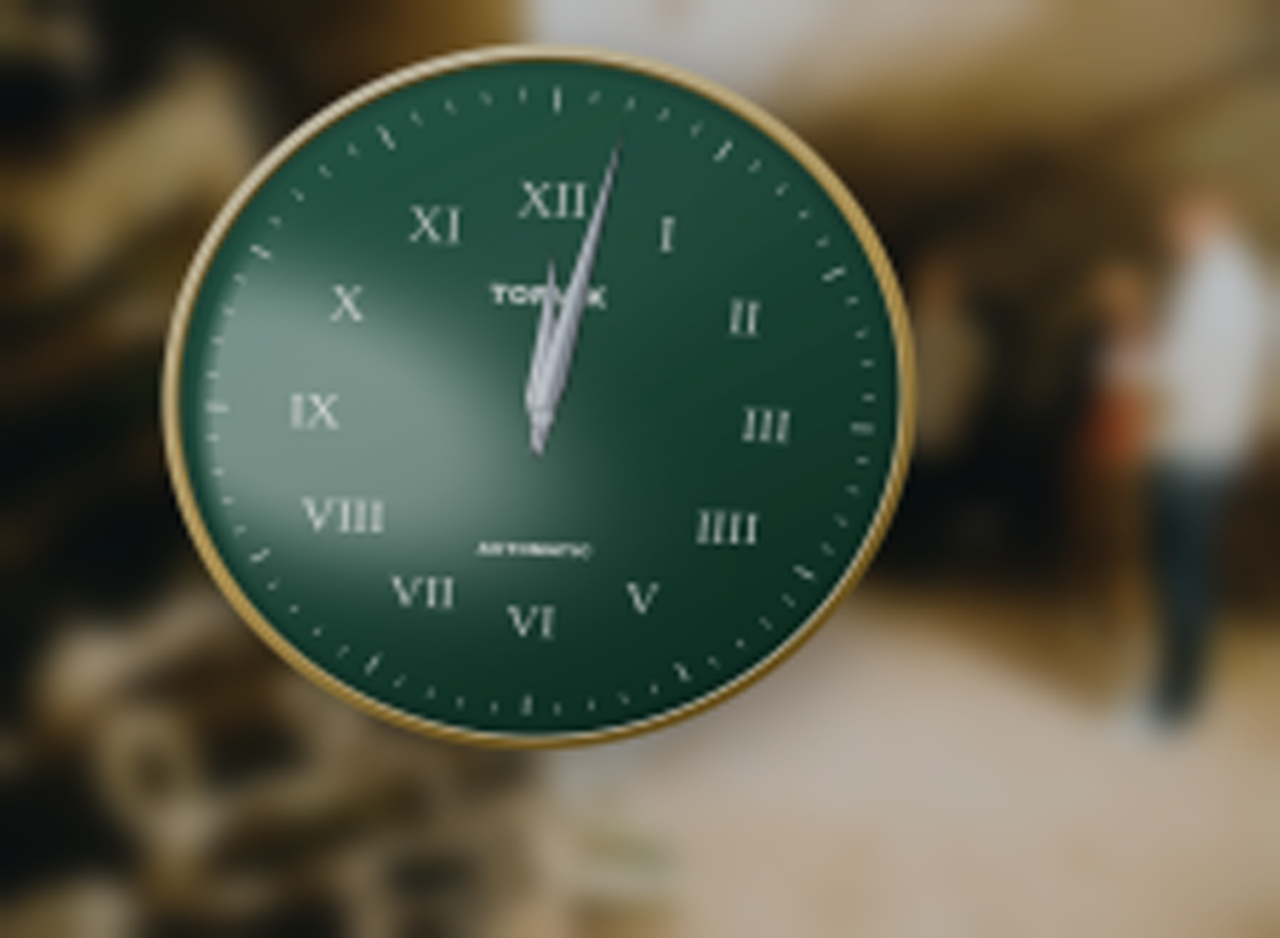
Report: 12 h 02 min
